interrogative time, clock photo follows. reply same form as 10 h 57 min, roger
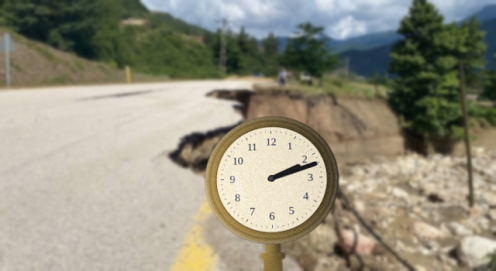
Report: 2 h 12 min
